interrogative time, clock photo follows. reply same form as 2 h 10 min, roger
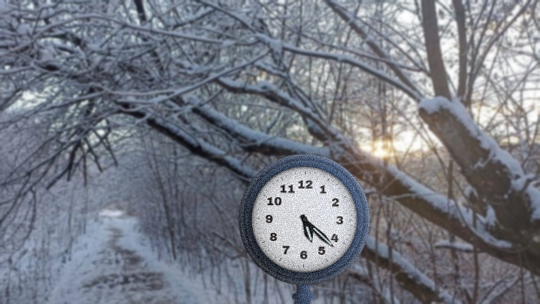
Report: 5 h 22 min
